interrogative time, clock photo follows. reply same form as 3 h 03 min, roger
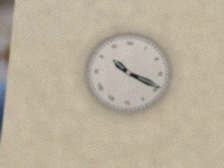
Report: 10 h 19 min
